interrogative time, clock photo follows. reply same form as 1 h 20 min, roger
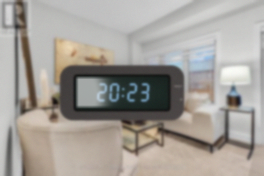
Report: 20 h 23 min
